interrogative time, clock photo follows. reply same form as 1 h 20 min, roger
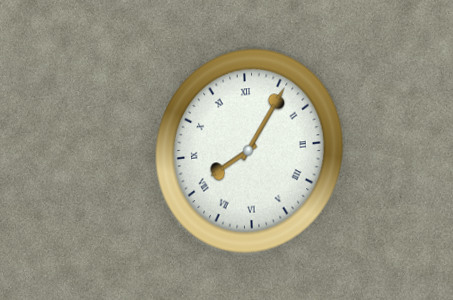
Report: 8 h 06 min
